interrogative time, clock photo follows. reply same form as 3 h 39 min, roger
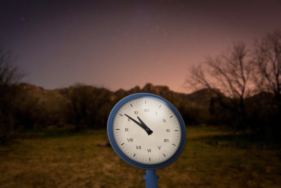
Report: 10 h 51 min
